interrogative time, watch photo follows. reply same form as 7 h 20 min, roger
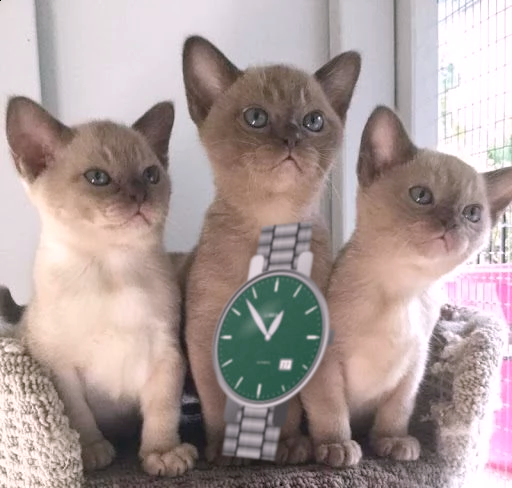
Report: 12 h 53 min
